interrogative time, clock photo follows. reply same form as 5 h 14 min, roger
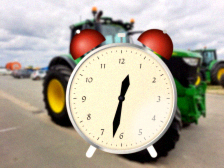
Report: 12 h 32 min
